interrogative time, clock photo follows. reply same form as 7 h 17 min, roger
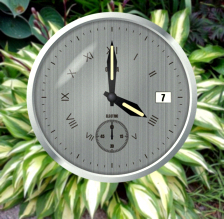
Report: 4 h 00 min
